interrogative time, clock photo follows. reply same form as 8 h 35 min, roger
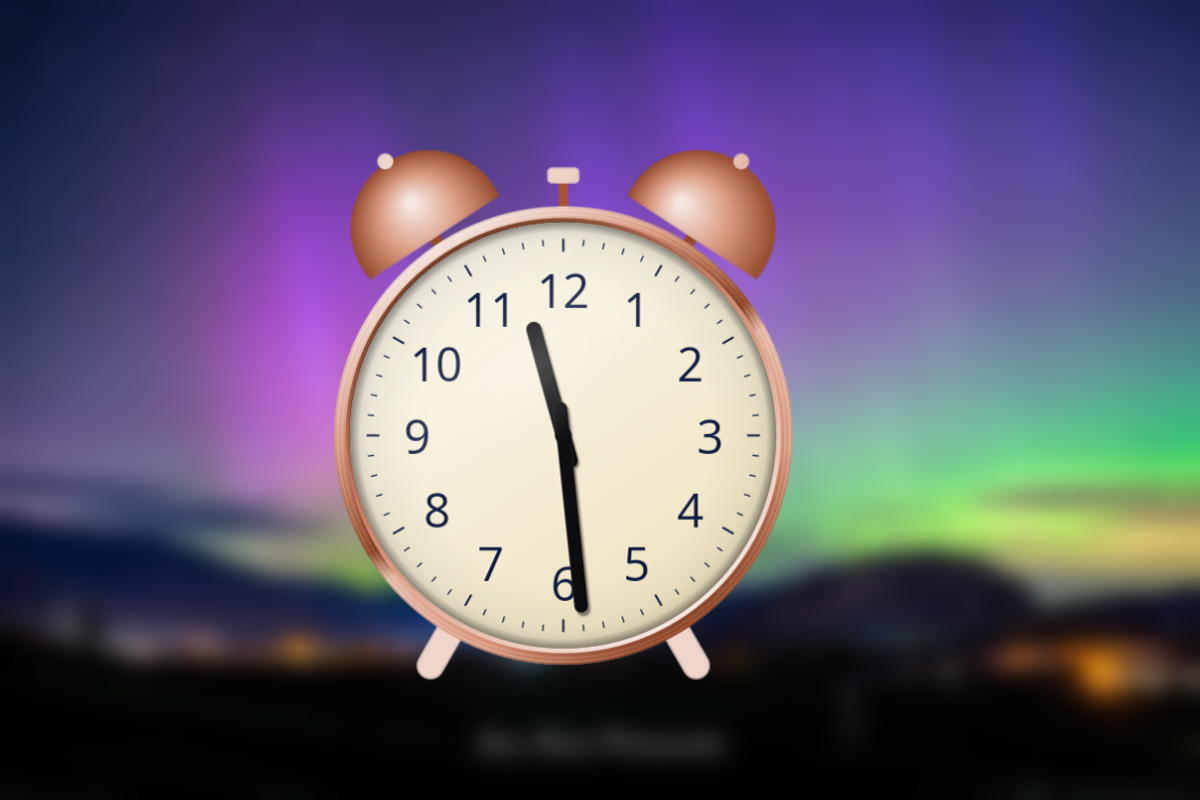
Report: 11 h 29 min
